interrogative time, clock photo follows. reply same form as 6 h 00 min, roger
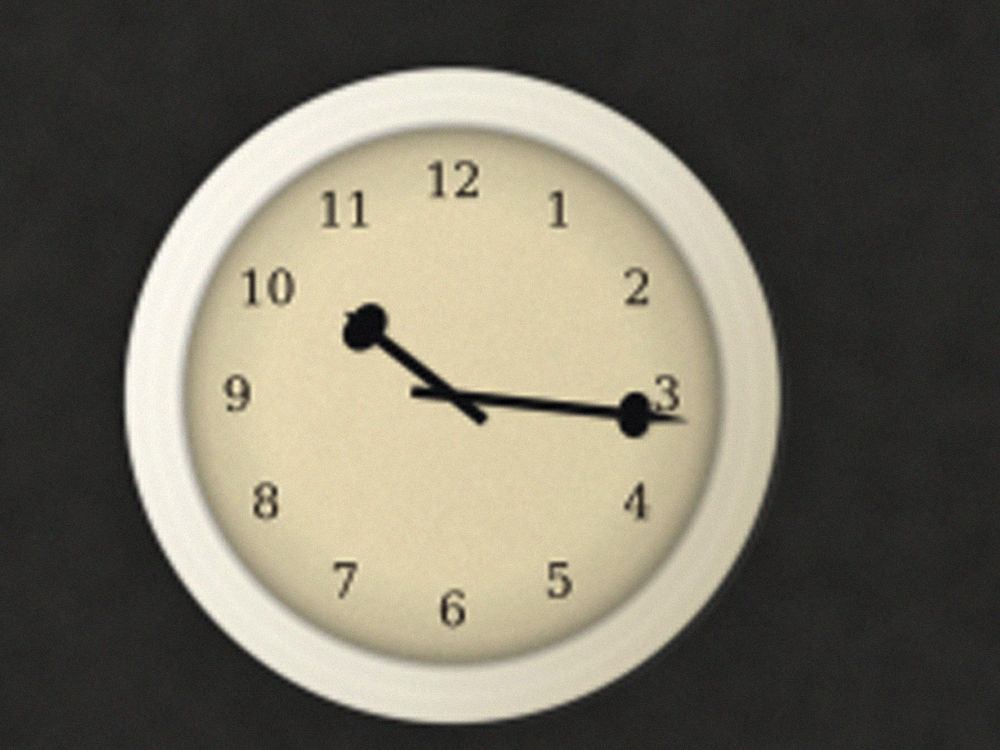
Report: 10 h 16 min
